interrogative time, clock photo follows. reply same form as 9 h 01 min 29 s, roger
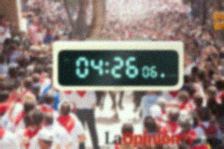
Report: 4 h 26 min 06 s
